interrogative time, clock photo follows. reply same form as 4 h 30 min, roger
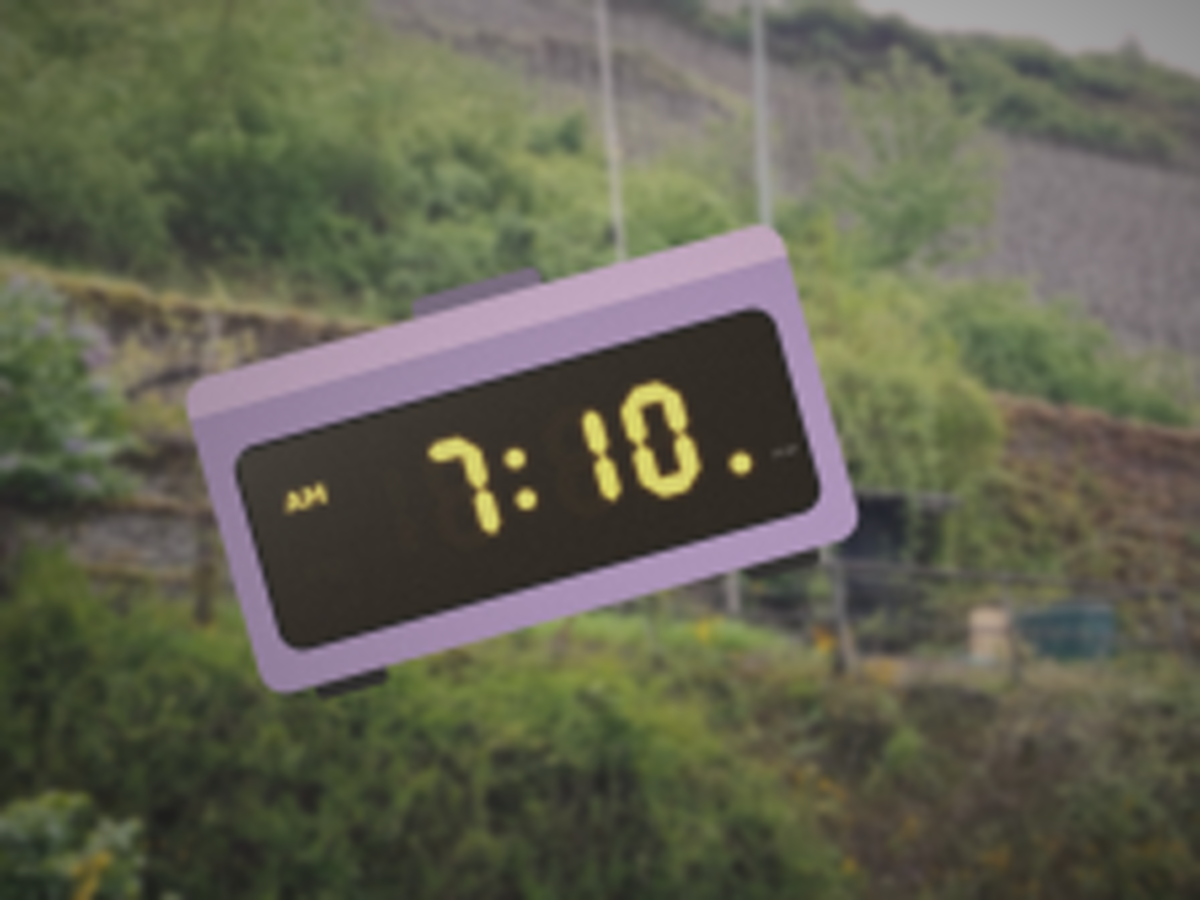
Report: 7 h 10 min
